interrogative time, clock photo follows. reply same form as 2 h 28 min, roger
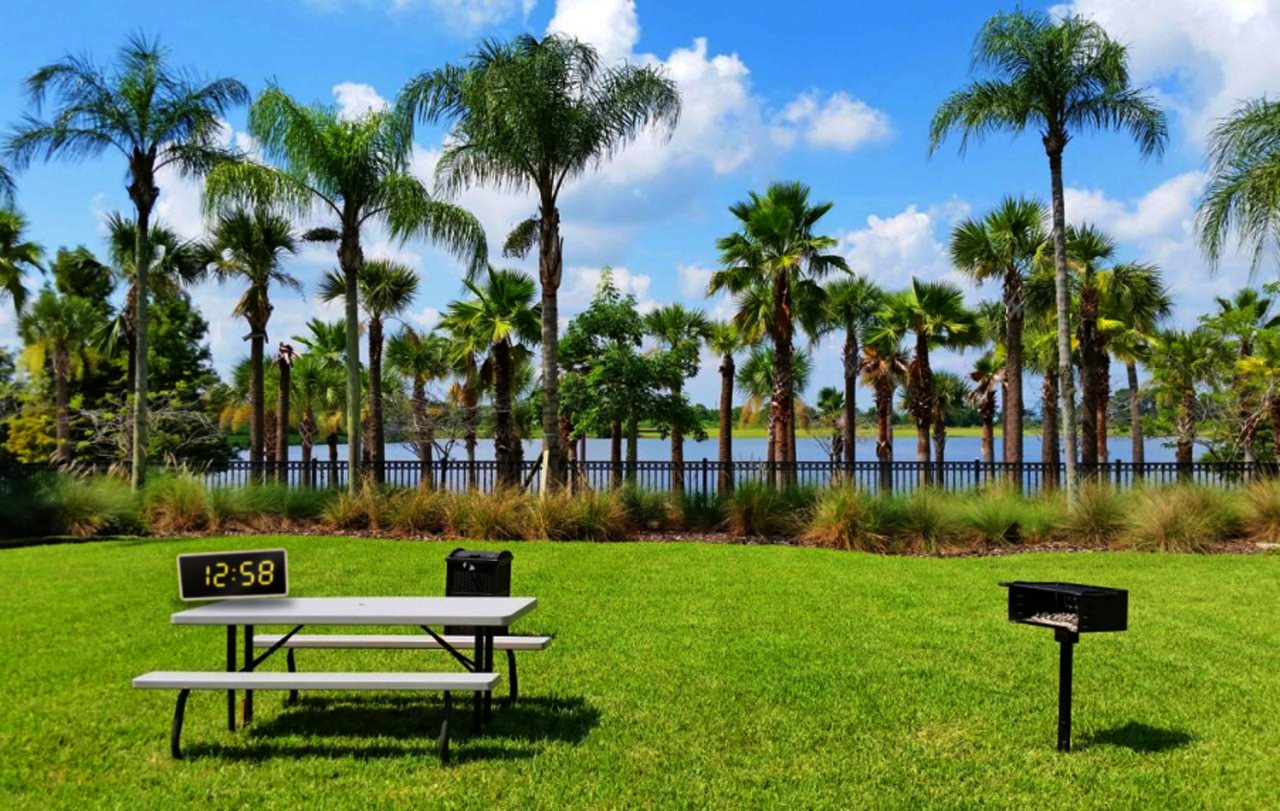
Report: 12 h 58 min
